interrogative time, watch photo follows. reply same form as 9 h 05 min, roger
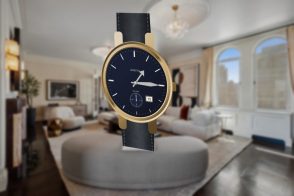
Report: 1 h 15 min
